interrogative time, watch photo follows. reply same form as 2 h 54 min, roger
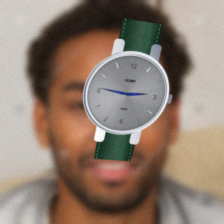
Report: 2 h 46 min
